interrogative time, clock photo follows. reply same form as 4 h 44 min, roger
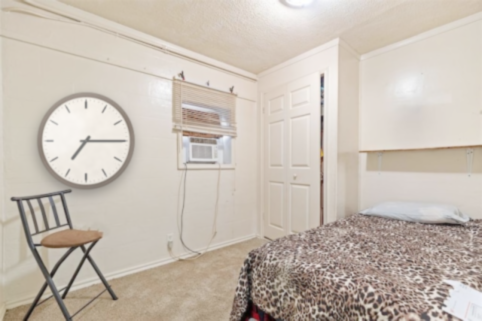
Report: 7 h 15 min
